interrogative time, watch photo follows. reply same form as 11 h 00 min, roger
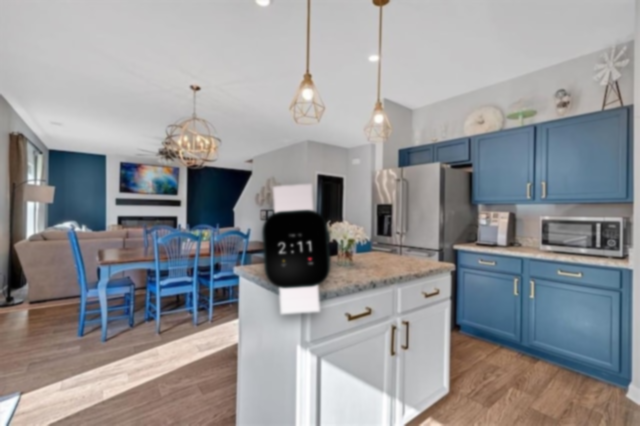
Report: 2 h 11 min
